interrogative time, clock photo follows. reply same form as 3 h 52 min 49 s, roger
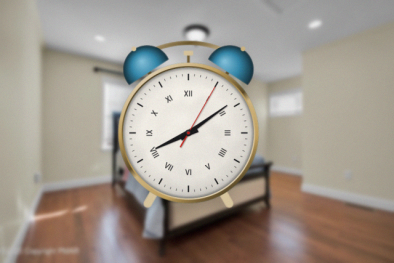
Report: 8 h 09 min 05 s
